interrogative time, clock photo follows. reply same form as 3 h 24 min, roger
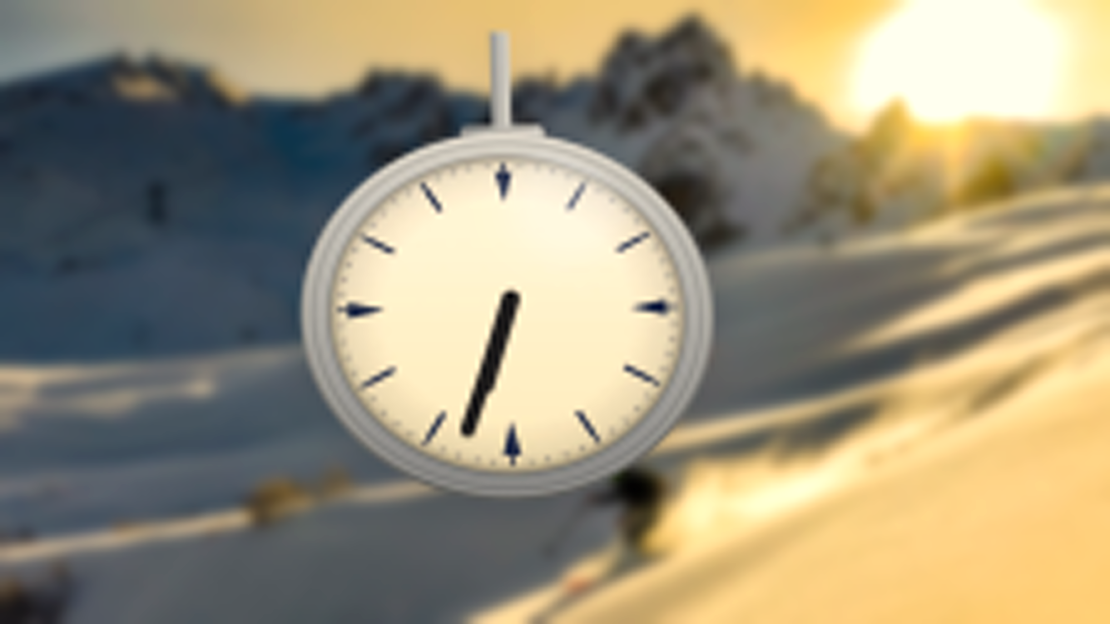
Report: 6 h 33 min
